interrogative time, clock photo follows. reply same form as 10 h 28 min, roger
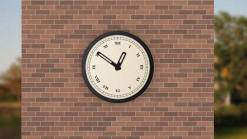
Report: 12 h 51 min
